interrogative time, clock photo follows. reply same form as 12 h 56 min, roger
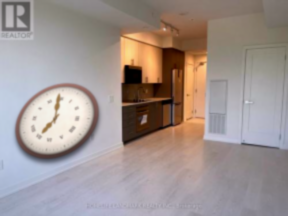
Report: 6 h 59 min
